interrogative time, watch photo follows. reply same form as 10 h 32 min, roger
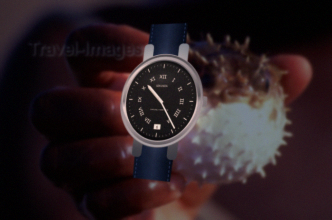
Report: 10 h 24 min
